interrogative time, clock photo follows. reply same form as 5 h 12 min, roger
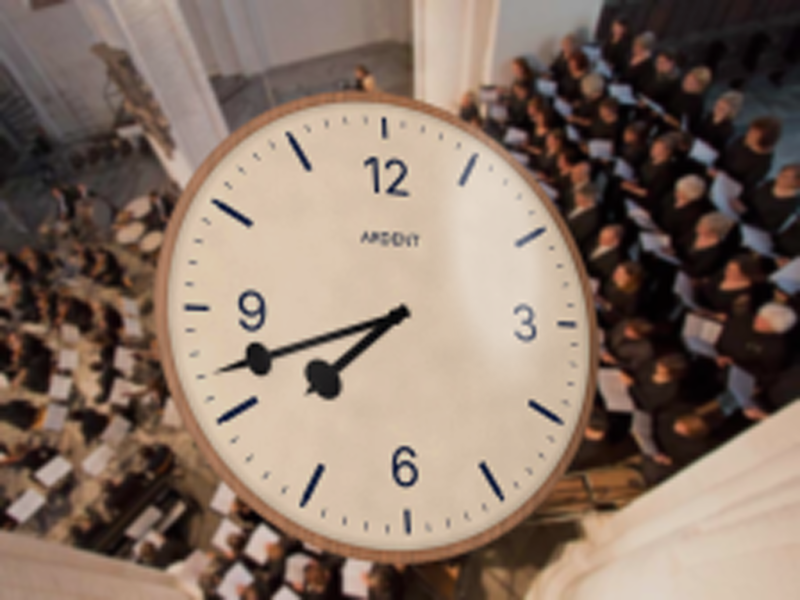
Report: 7 h 42 min
